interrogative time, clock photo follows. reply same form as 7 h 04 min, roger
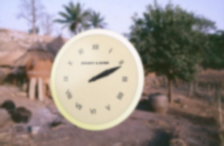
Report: 2 h 11 min
